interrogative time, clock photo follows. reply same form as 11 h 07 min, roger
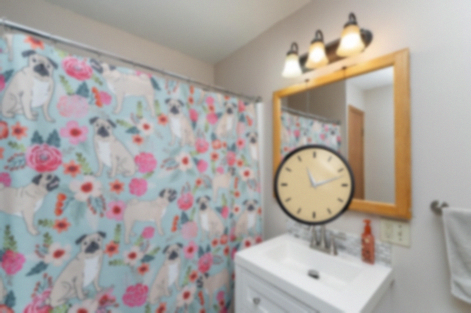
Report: 11 h 12 min
